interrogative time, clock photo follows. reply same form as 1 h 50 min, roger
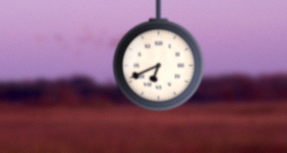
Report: 6 h 41 min
